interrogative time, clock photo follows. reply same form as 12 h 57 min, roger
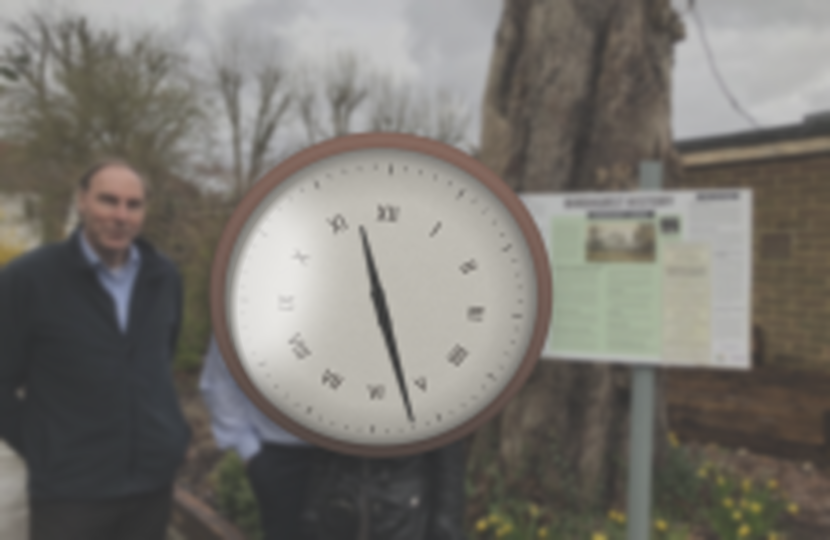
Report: 11 h 27 min
